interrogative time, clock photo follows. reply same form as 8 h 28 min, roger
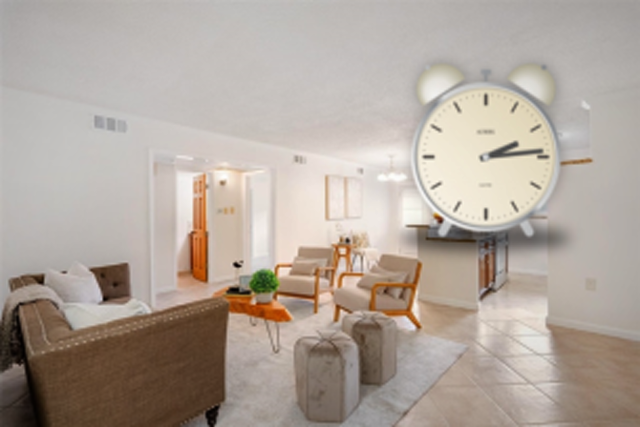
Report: 2 h 14 min
